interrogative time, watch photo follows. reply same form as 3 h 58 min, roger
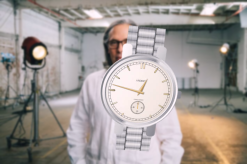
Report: 12 h 47 min
